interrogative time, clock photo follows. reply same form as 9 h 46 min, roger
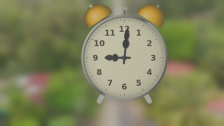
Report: 9 h 01 min
